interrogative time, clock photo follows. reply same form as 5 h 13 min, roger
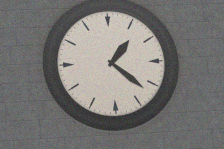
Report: 1 h 22 min
